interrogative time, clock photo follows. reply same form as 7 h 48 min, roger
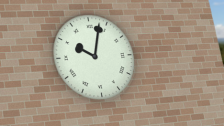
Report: 10 h 03 min
